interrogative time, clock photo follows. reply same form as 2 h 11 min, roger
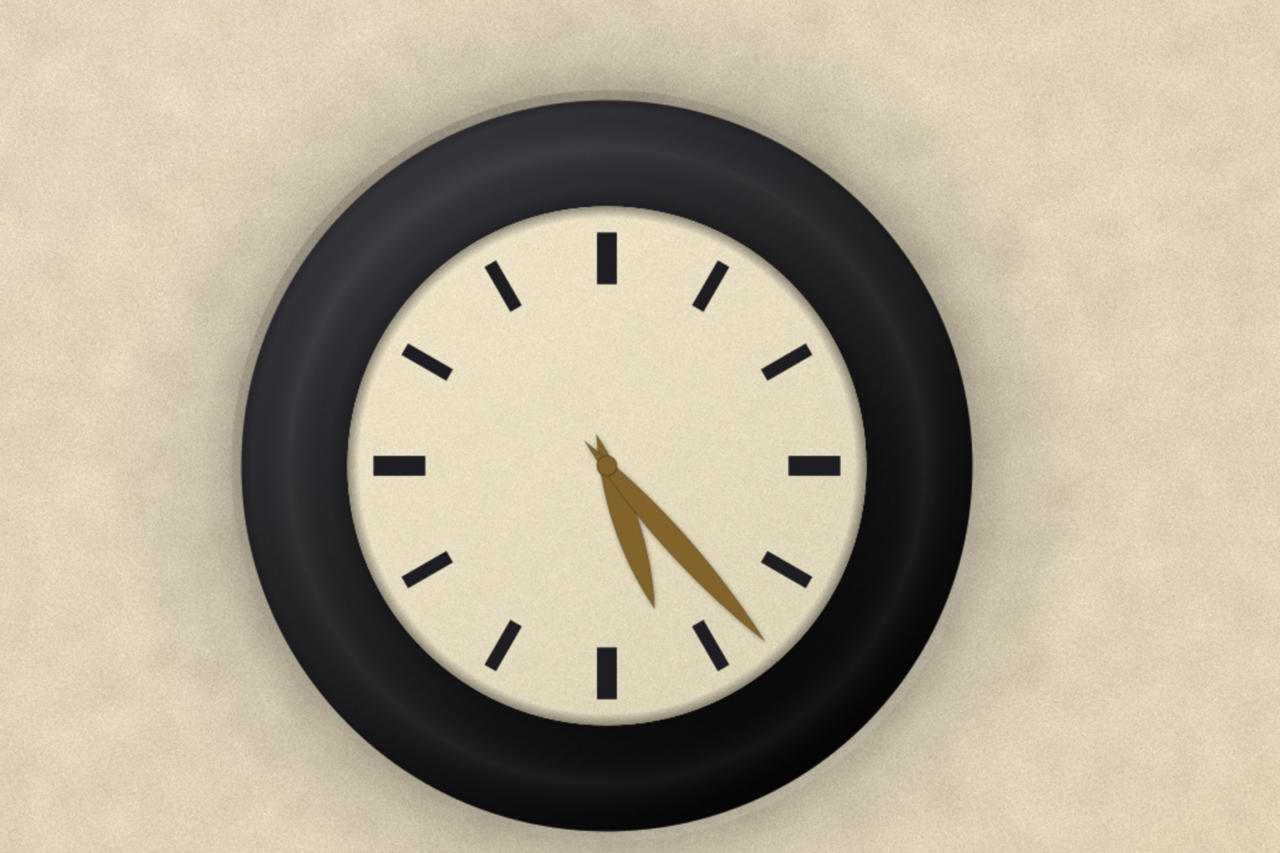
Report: 5 h 23 min
